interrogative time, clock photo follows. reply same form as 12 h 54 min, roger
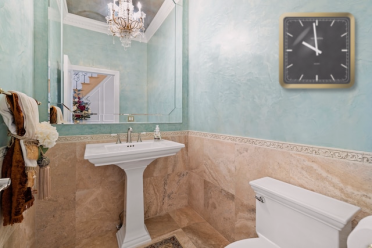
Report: 9 h 59 min
